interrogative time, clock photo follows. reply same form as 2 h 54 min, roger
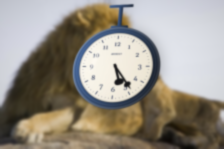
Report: 5 h 24 min
